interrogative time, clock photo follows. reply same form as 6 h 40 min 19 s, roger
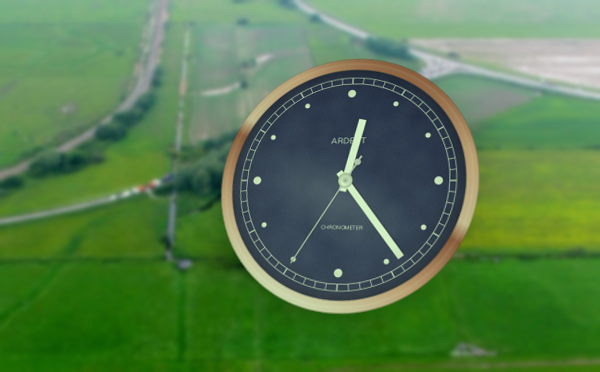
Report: 12 h 23 min 35 s
